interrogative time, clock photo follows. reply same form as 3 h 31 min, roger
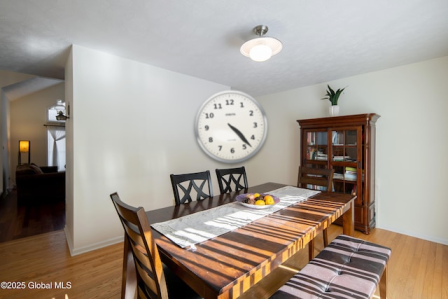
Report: 4 h 23 min
